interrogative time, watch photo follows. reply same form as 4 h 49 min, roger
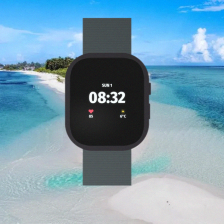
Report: 8 h 32 min
